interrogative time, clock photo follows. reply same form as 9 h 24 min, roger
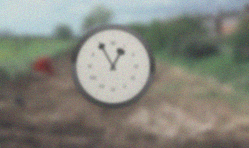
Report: 12 h 55 min
